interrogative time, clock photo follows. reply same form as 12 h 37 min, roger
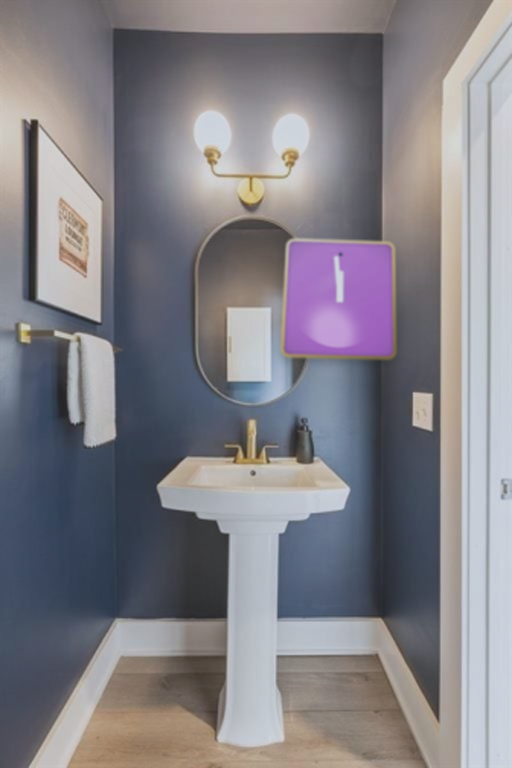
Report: 11 h 59 min
